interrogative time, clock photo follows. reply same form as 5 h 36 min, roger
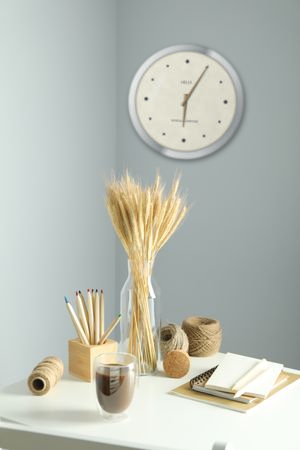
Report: 6 h 05 min
